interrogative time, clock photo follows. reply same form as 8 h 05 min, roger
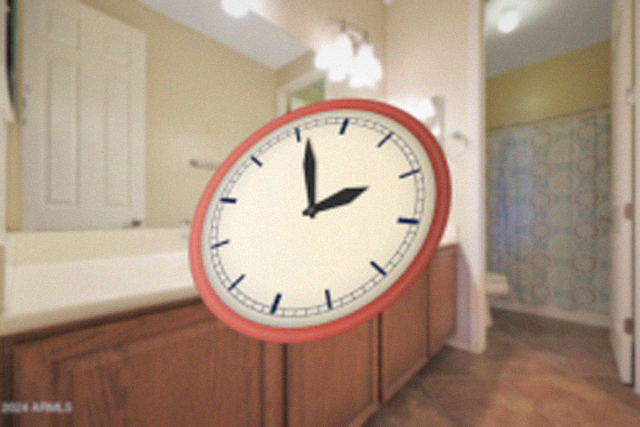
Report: 1 h 56 min
